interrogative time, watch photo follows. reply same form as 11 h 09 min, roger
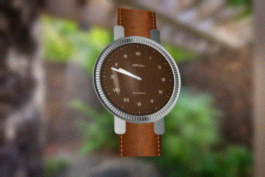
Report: 9 h 48 min
